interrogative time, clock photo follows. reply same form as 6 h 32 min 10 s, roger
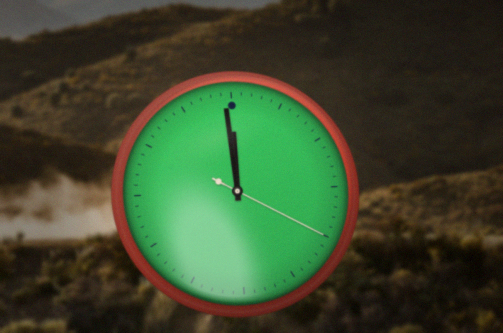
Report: 11 h 59 min 20 s
